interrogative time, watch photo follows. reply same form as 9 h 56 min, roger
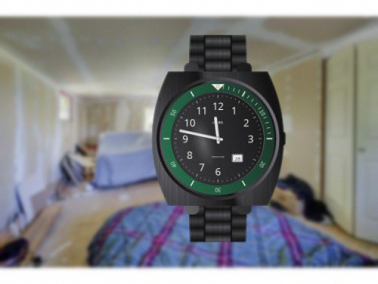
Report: 11 h 47 min
